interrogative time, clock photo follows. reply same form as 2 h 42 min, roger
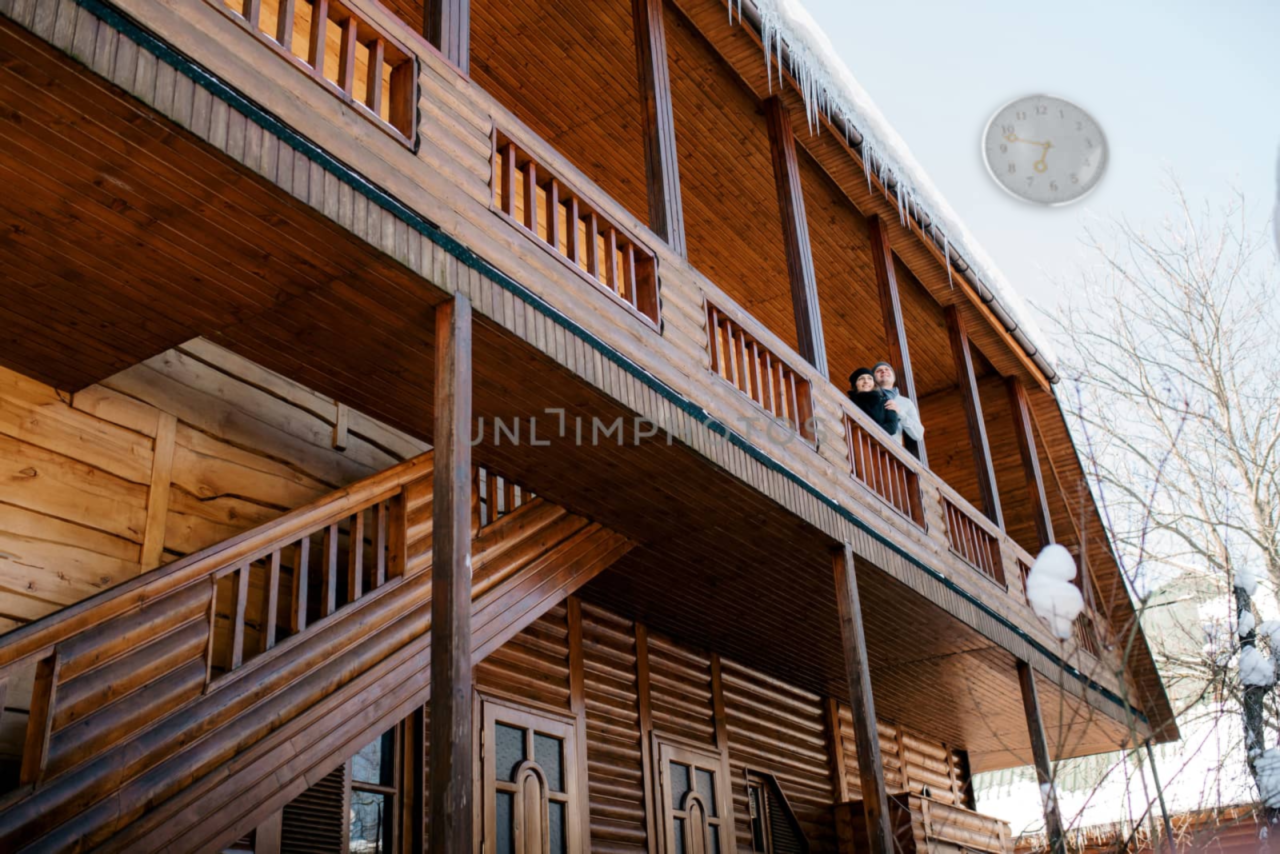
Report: 6 h 48 min
